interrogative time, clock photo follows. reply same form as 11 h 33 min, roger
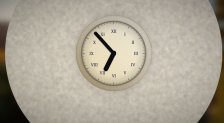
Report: 6 h 53 min
